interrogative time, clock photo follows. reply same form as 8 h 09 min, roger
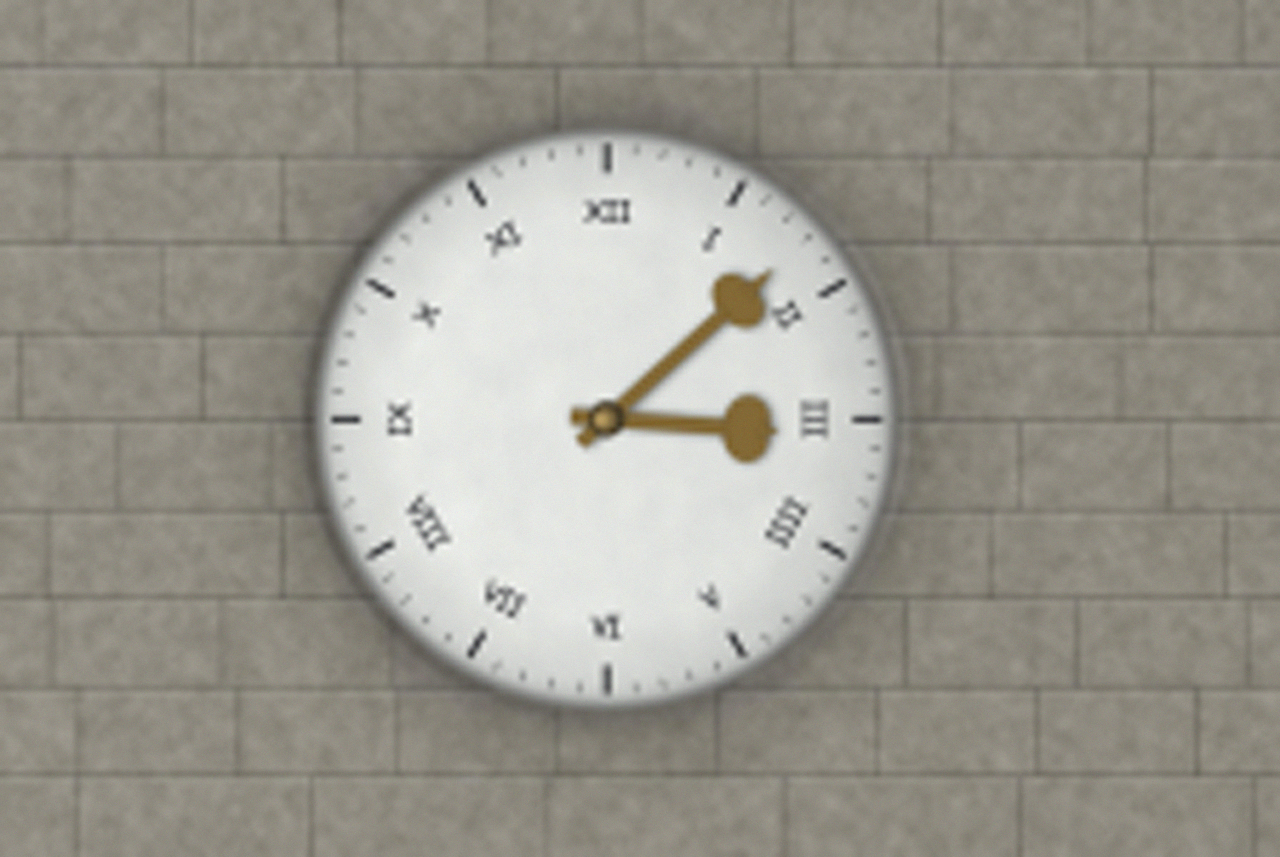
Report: 3 h 08 min
